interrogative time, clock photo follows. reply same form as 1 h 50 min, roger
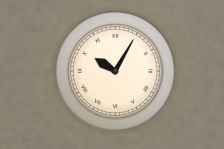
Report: 10 h 05 min
